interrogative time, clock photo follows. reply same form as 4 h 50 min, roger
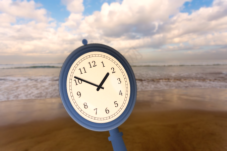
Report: 1 h 51 min
